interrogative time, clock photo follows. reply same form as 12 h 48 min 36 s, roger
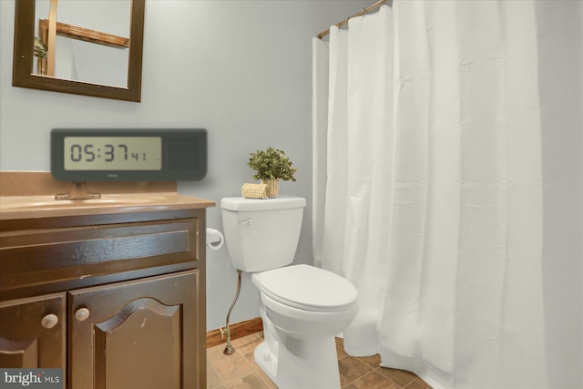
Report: 5 h 37 min 41 s
